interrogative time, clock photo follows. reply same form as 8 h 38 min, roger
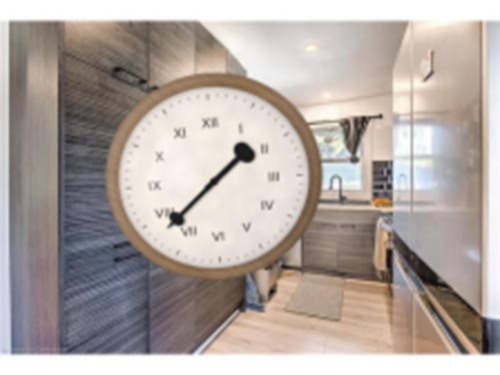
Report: 1 h 38 min
